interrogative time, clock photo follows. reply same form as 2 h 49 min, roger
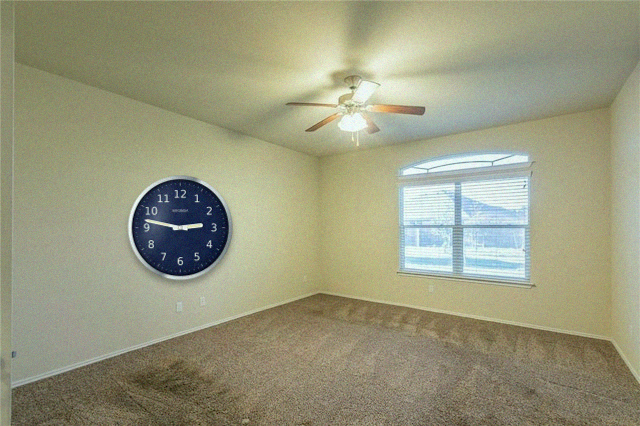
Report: 2 h 47 min
